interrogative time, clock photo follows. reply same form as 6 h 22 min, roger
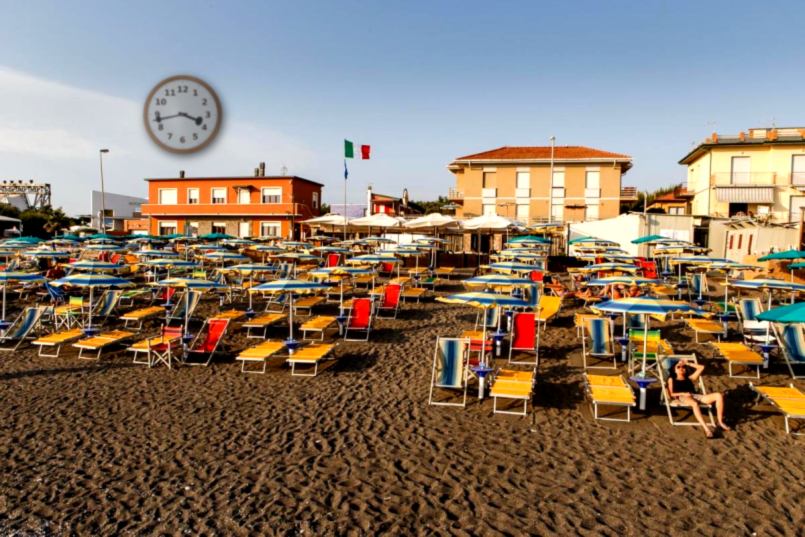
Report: 3 h 43 min
